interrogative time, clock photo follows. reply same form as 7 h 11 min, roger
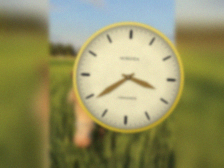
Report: 3 h 39 min
